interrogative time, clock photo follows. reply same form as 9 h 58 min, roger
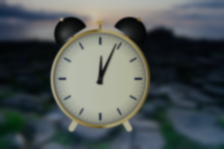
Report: 12 h 04 min
